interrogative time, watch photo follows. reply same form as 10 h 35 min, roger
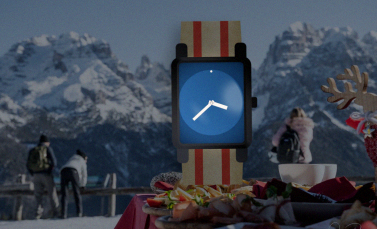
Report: 3 h 38 min
